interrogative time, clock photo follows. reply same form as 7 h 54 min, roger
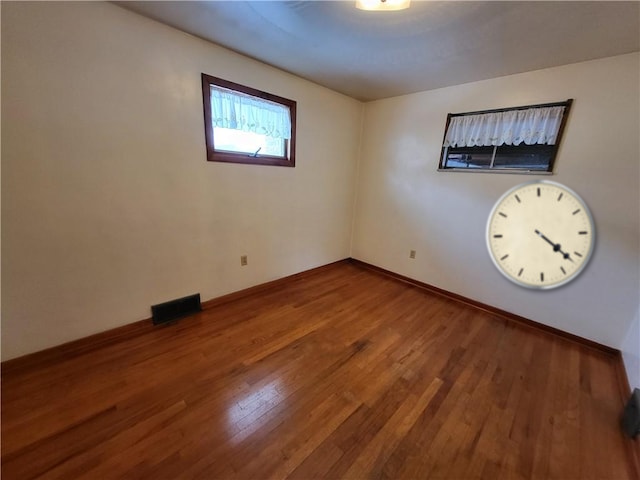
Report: 4 h 22 min
